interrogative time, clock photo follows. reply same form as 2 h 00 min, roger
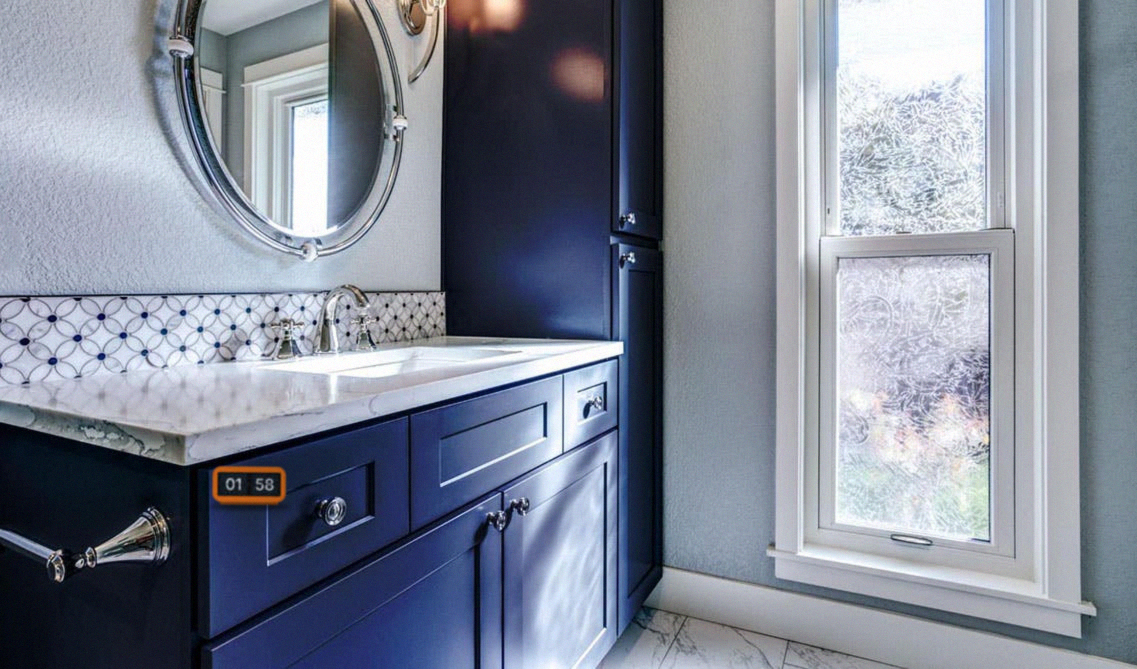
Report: 1 h 58 min
